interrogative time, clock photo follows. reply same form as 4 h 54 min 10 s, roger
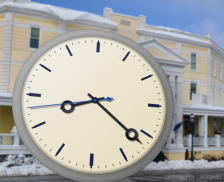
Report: 8 h 21 min 43 s
